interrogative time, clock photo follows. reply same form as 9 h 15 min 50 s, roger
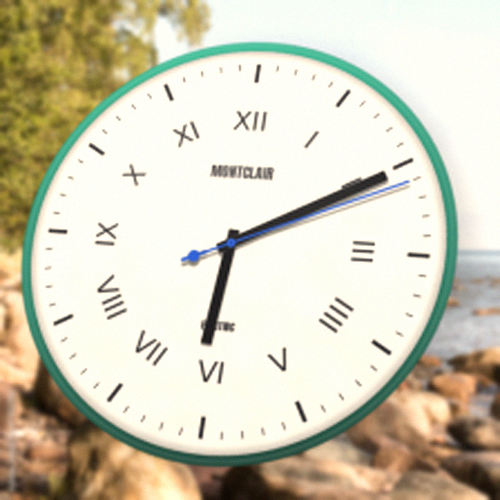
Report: 6 h 10 min 11 s
